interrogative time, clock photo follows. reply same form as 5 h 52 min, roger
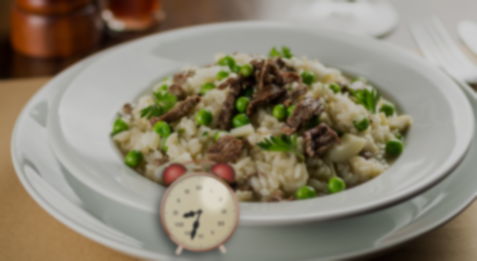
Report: 8 h 33 min
